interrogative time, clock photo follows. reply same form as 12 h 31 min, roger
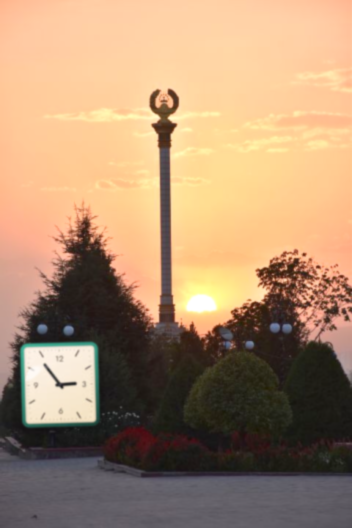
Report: 2 h 54 min
